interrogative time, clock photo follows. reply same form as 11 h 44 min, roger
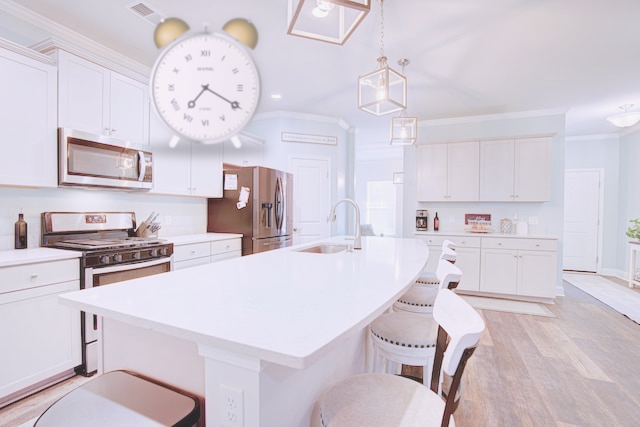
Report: 7 h 20 min
